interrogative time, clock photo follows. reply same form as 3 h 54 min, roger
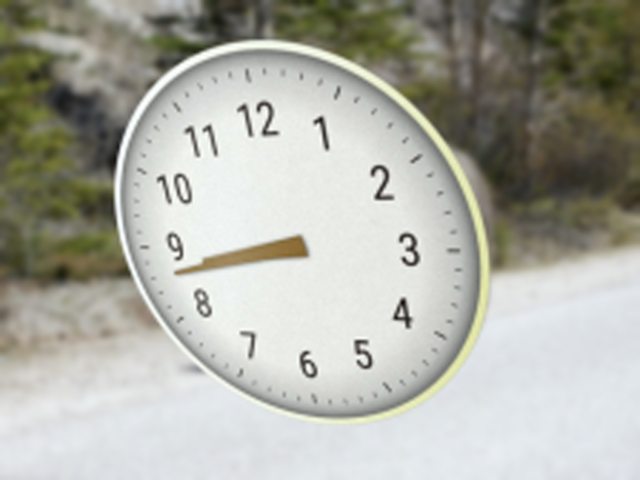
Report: 8 h 43 min
